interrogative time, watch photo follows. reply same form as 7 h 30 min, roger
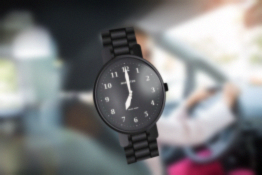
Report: 7 h 00 min
